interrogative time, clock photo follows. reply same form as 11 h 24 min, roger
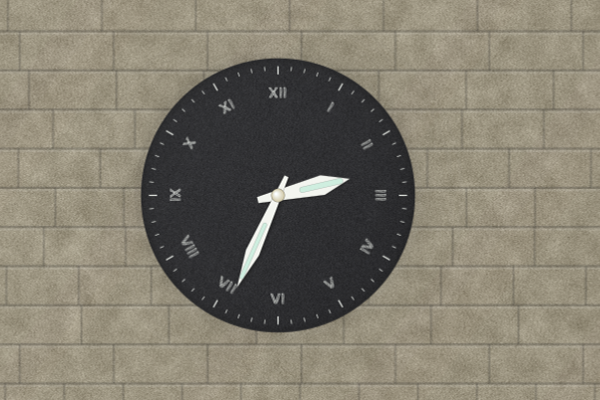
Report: 2 h 34 min
